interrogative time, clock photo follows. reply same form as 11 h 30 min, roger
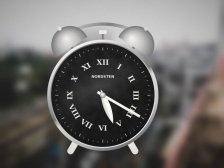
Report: 5 h 20 min
